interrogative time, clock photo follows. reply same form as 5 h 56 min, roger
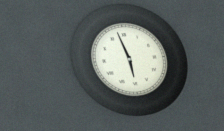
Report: 5 h 58 min
